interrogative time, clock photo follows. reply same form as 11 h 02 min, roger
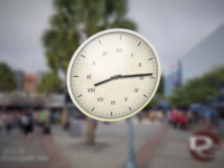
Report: 8 h 14 min
